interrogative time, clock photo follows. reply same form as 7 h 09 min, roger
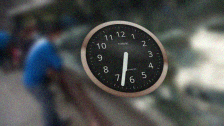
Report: 6 h 33 min
